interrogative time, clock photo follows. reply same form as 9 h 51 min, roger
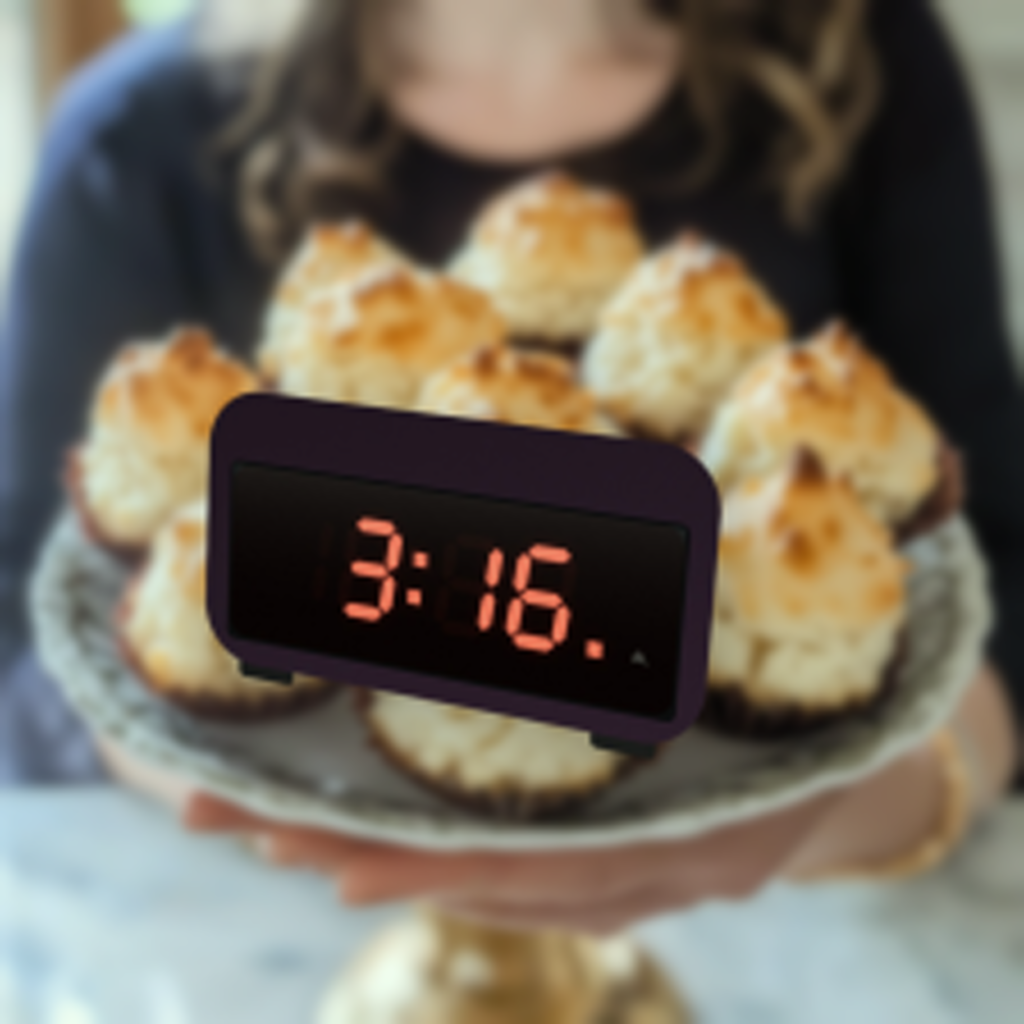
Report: 3 h 16 min
